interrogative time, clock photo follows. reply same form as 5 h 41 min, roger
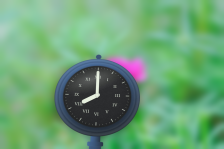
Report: 8 h 00 min
